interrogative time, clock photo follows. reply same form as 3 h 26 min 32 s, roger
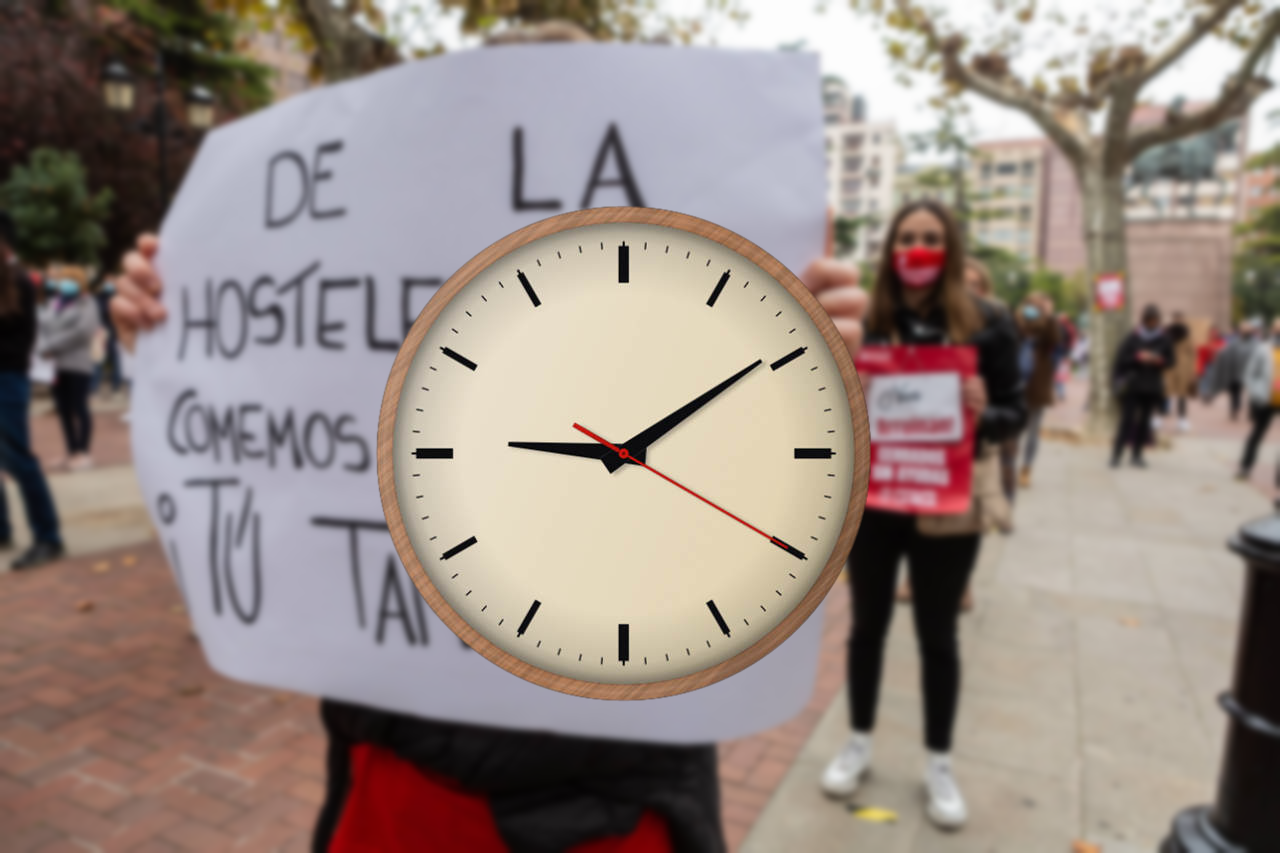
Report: 9 h 09 min 20 s
